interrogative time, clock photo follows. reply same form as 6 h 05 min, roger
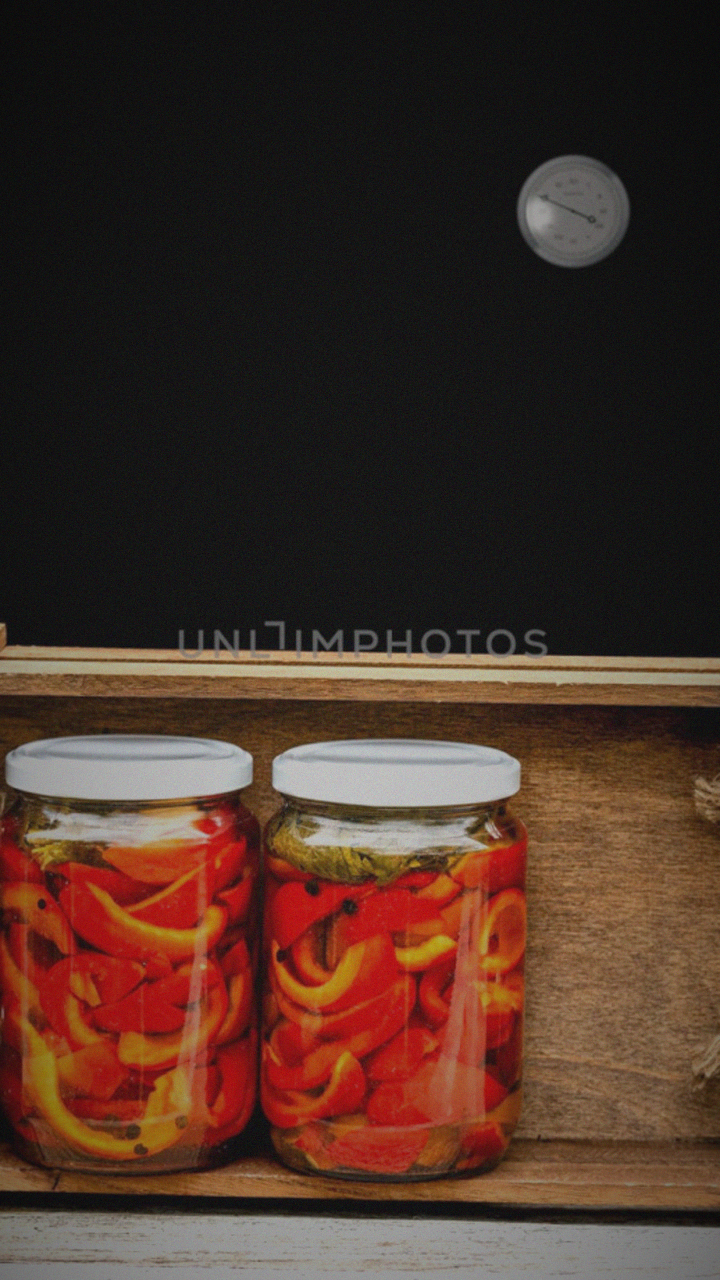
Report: 3 h 49 min
